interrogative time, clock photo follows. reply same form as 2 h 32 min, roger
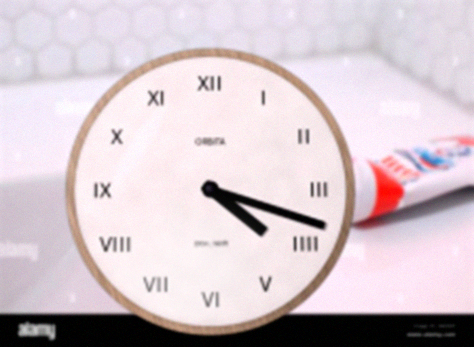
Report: 4 h 18 min
